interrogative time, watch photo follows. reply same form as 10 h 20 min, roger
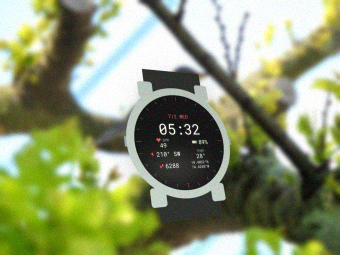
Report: 5 h 32 min
